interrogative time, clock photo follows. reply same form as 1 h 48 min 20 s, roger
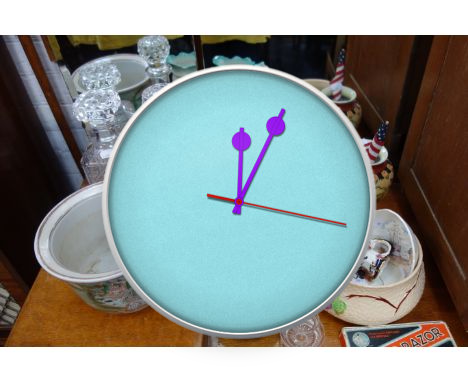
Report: 12 h 04 min 17 s
